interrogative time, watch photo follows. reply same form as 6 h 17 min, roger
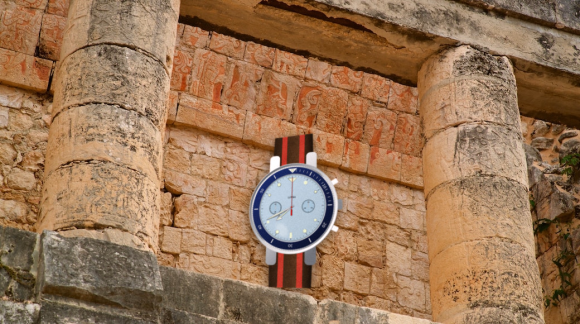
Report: 7 h 41 min
